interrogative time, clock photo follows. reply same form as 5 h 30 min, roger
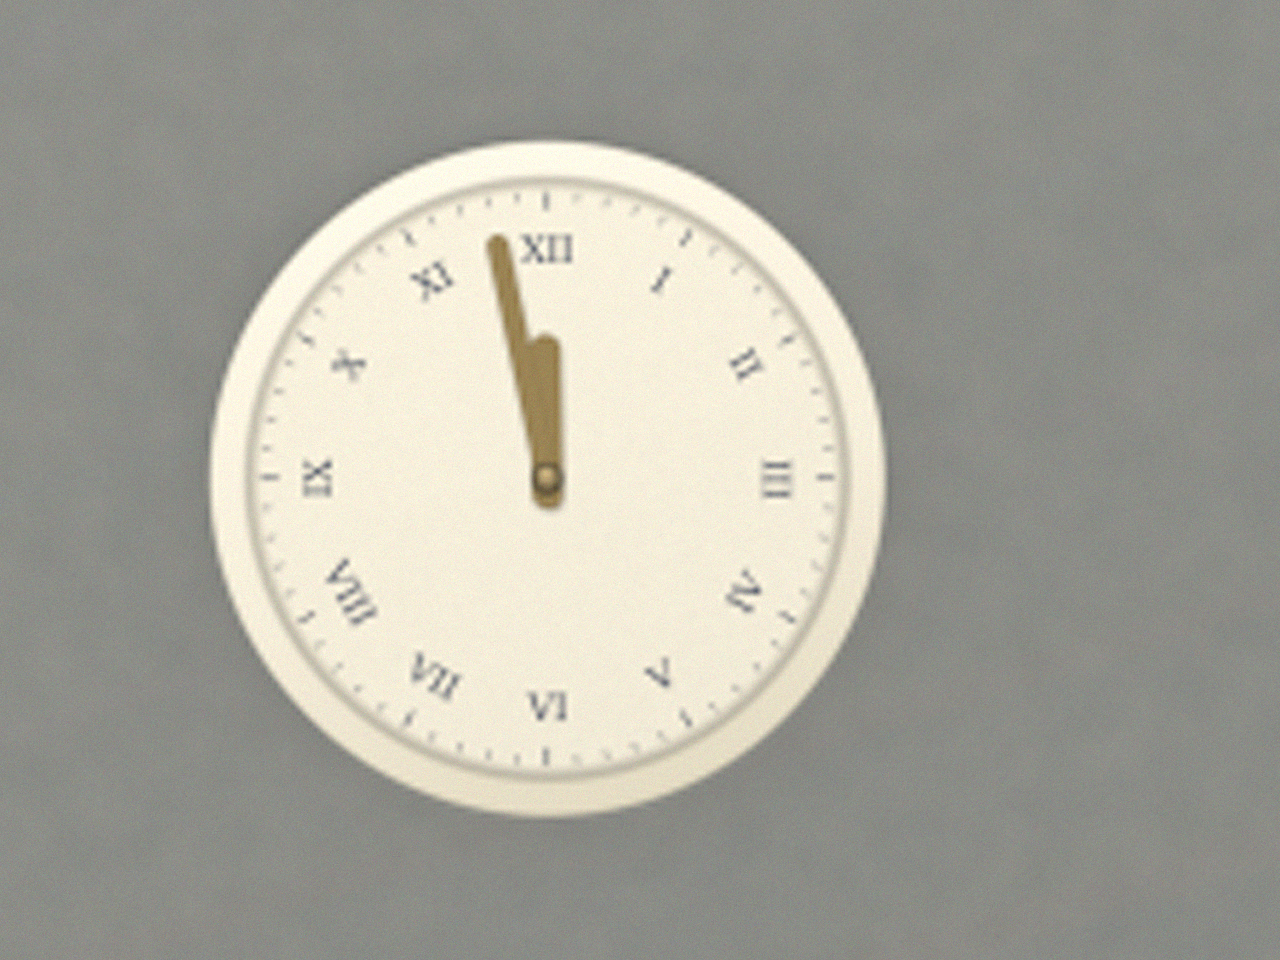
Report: 11 h 58 min
